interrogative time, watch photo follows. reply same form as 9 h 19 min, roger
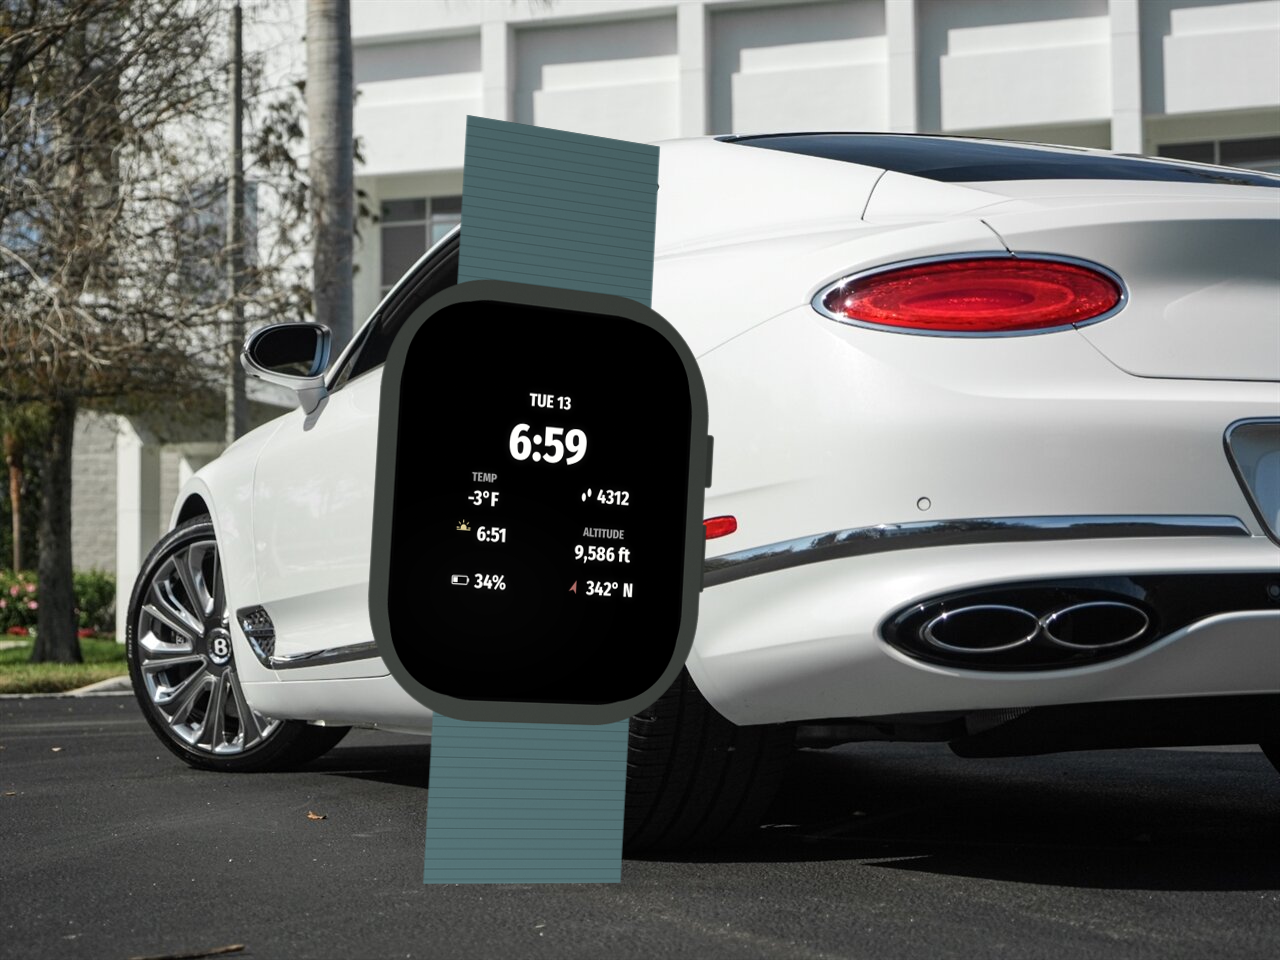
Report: 6 h 59 min
